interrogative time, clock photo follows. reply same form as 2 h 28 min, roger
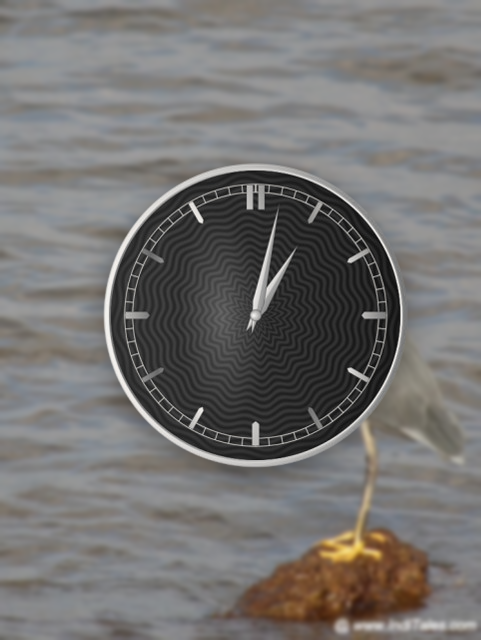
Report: 1 h 02 min
